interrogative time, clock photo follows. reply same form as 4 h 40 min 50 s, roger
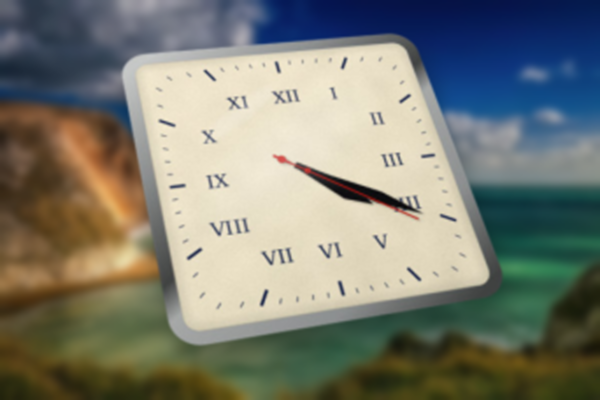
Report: 4 h 20 min 21 s
